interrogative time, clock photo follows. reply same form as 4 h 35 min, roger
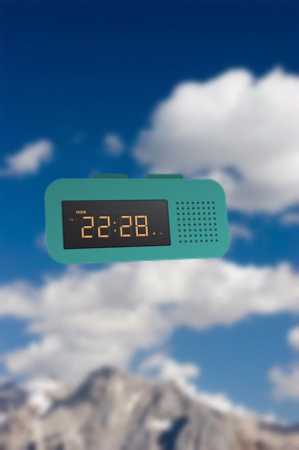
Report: 22 h 28 min
